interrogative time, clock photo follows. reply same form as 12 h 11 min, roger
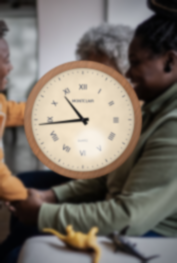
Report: 10 h 44 min
